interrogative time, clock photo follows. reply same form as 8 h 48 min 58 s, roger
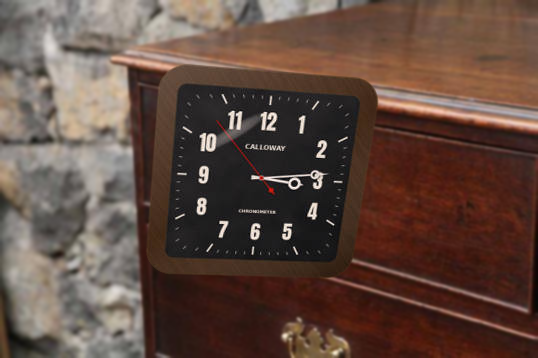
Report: 3 h 13 min 53 s
